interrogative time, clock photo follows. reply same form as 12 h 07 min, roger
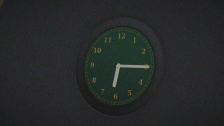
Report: 6 h 15 min
